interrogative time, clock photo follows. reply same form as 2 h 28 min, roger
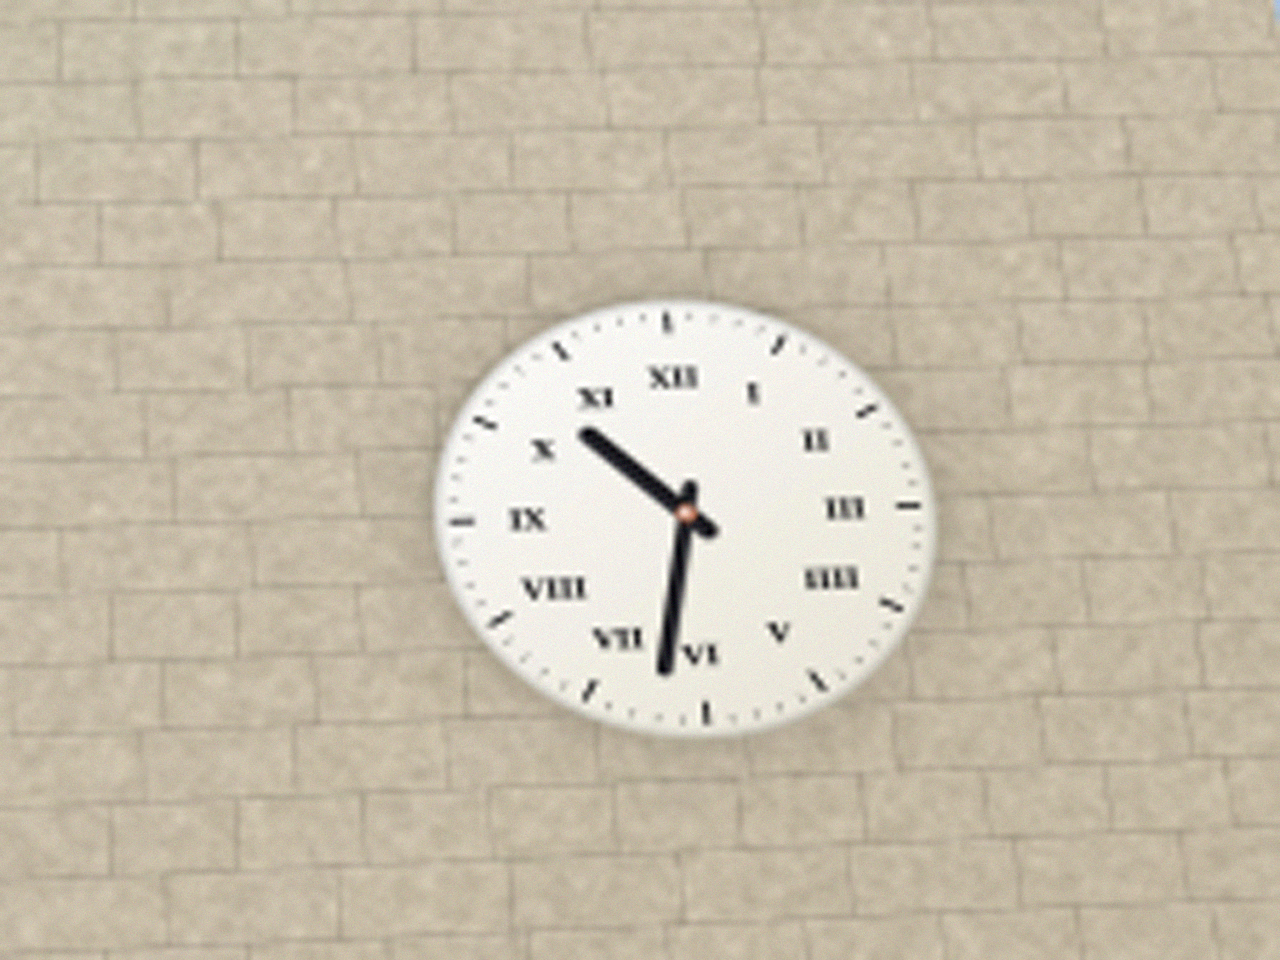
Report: 10 h 32 min
